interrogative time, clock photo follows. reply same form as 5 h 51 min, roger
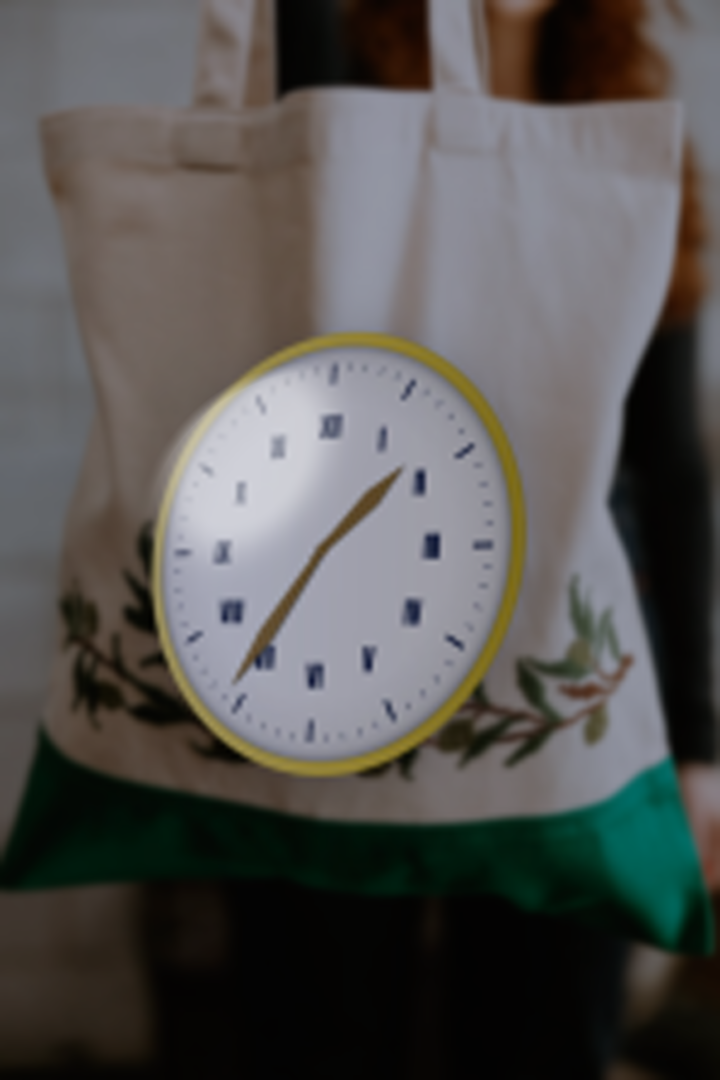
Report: 1 h 36 min
